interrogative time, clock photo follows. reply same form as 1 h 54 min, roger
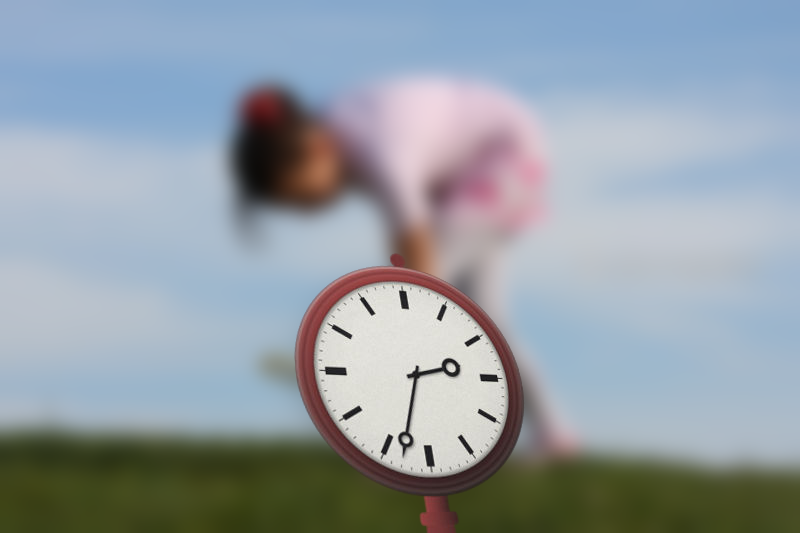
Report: 2 h 33 min
